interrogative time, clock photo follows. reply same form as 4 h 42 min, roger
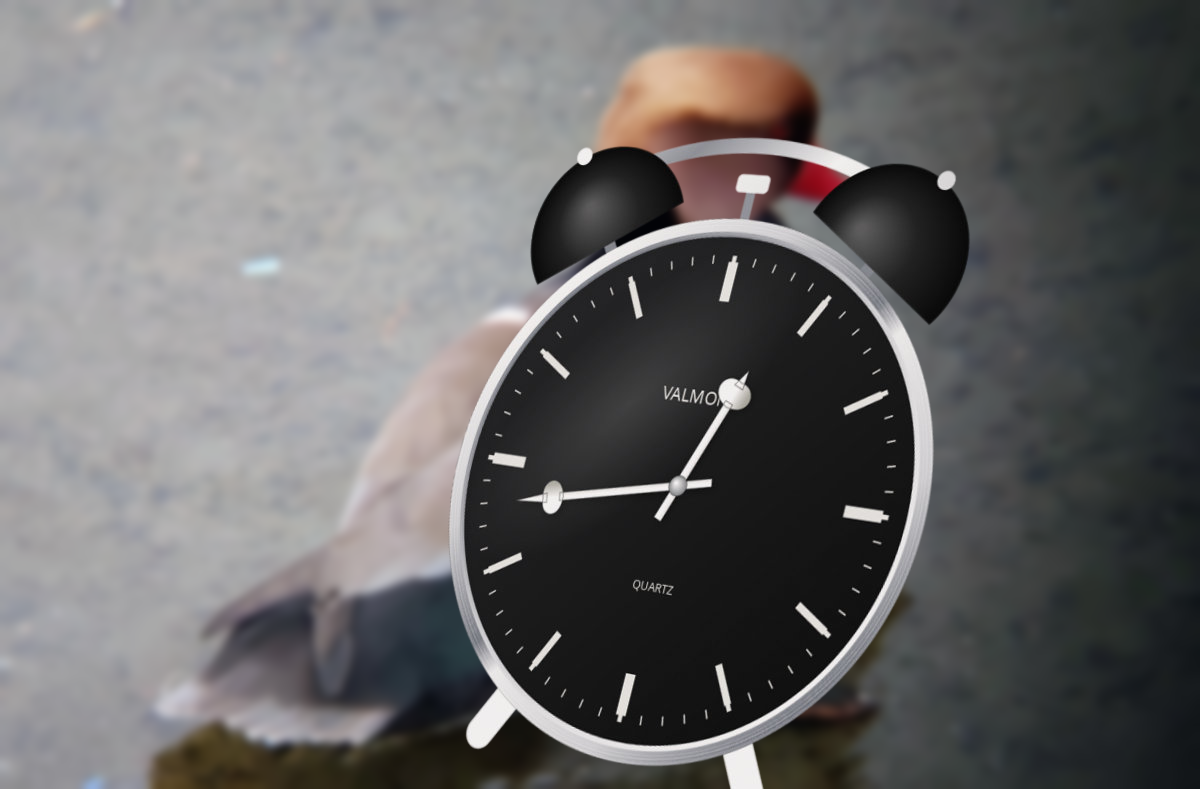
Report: 12 h 43 min
